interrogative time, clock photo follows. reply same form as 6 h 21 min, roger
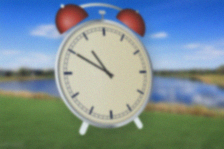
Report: 10 h 50 min
